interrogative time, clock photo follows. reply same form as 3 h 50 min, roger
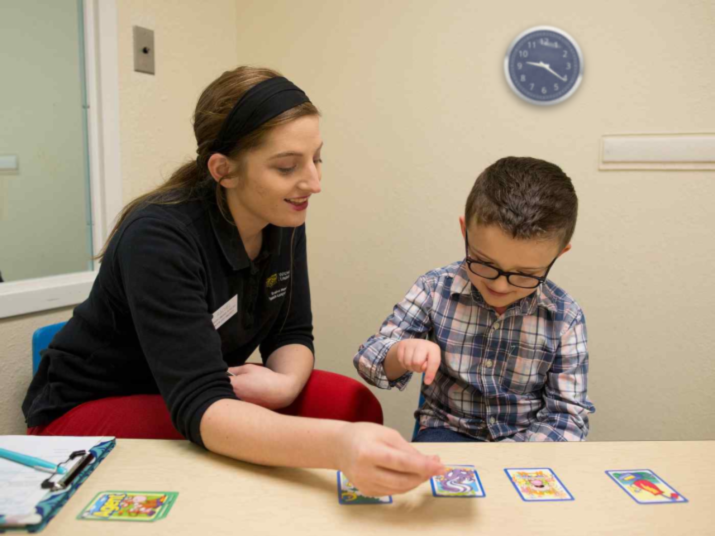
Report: 9 h 21 min
